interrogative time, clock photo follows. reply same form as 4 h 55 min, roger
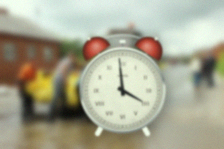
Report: 3 h 59 min
